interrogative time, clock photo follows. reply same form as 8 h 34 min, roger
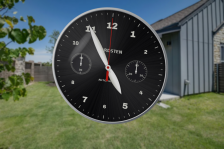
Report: 4 h 55 min
